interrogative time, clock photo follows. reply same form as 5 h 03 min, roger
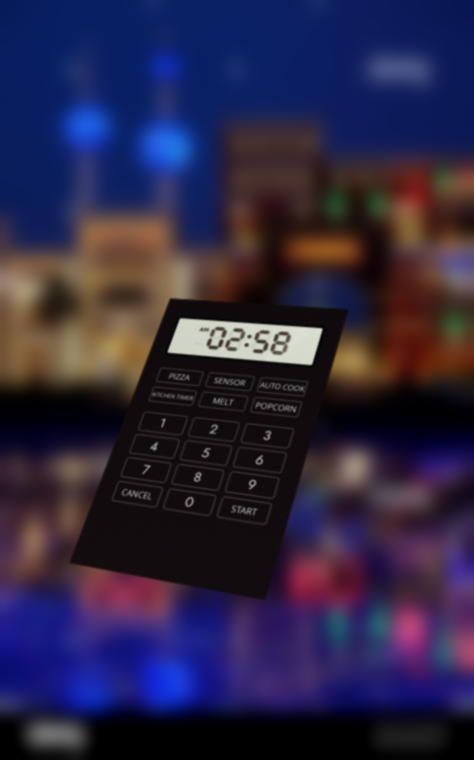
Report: 2 h 58 min
